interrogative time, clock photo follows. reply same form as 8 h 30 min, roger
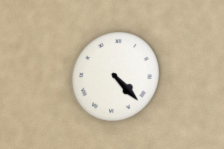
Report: 4 h 22 min
